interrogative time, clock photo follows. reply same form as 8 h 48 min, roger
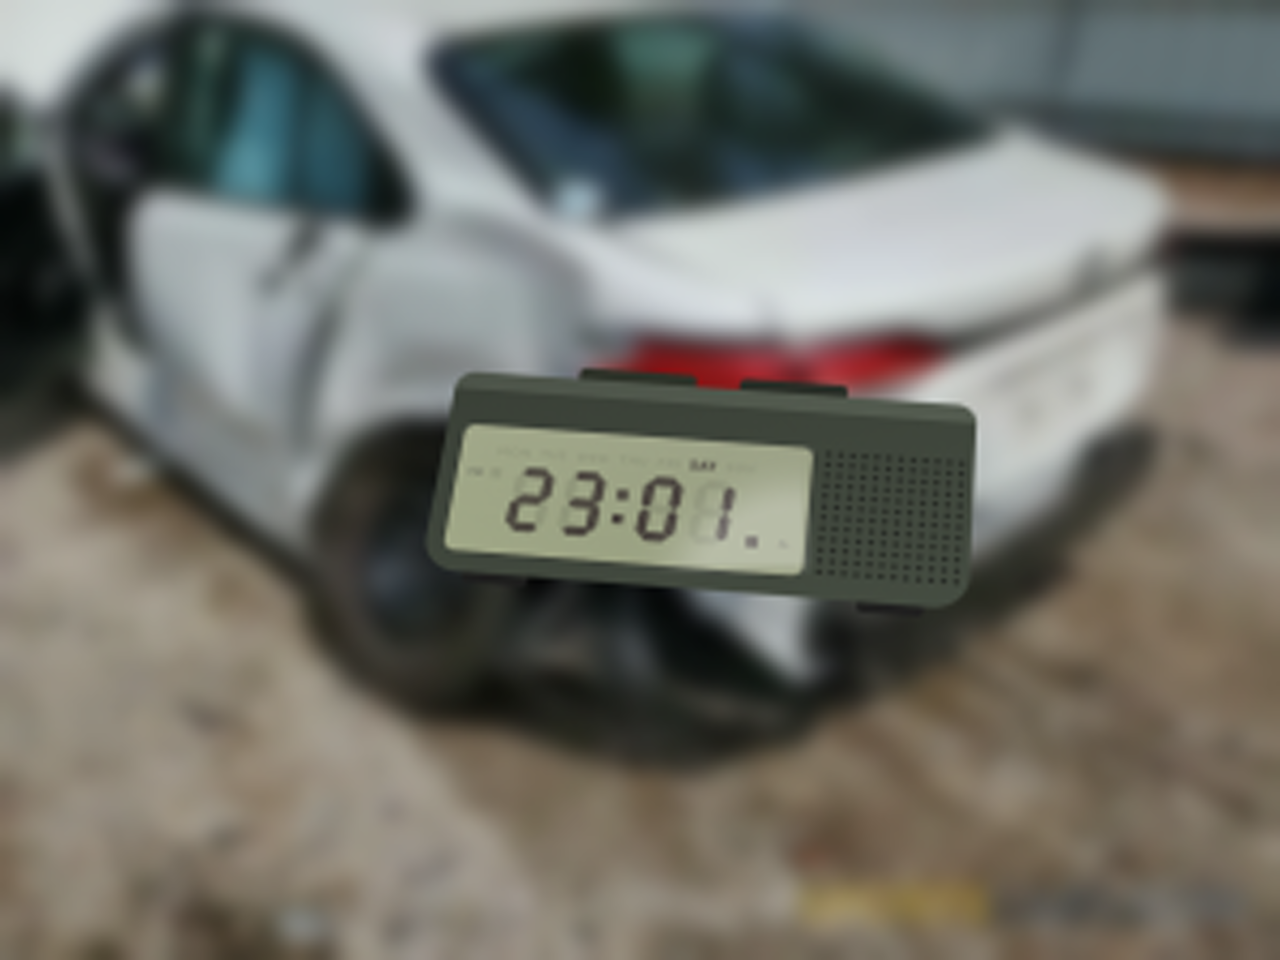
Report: 23 h 01 min
